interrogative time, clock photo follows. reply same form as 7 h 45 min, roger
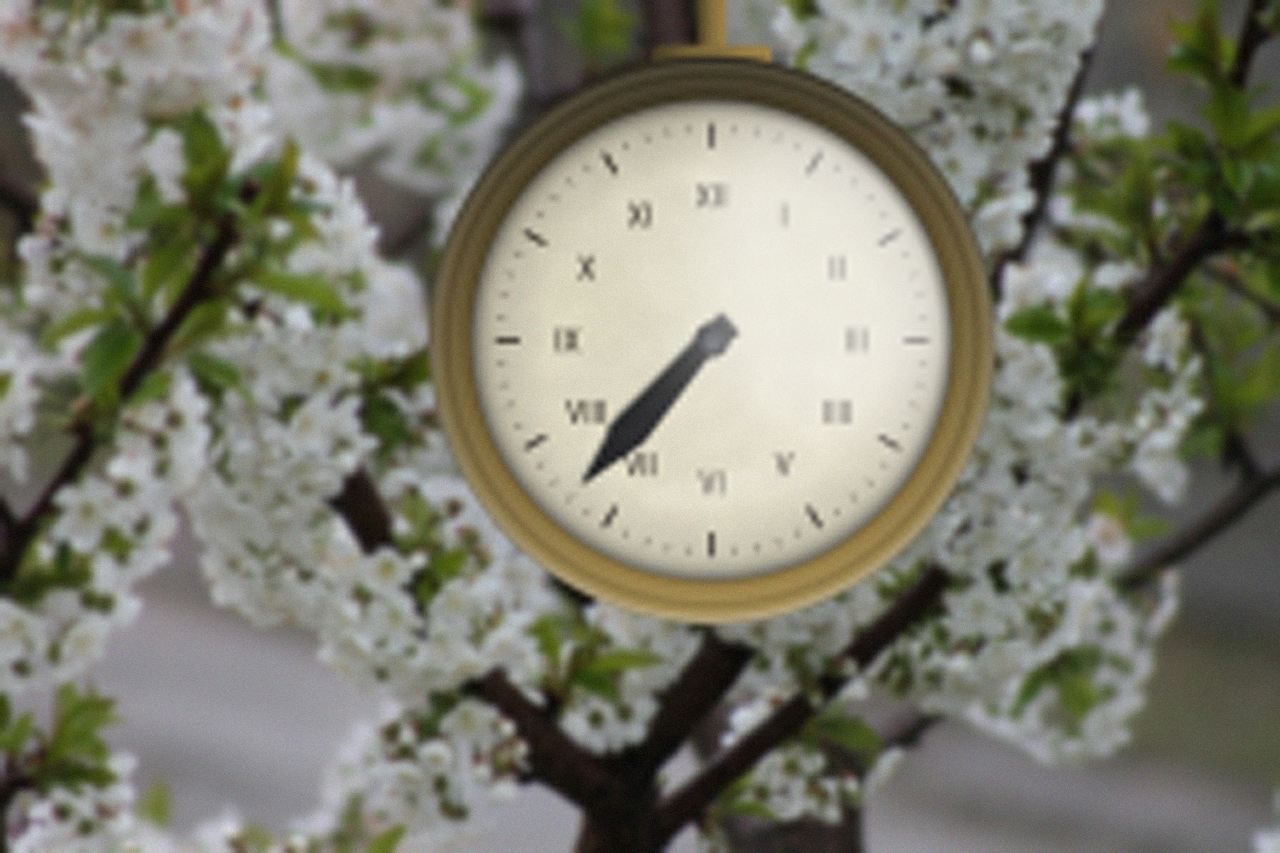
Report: 7 h 37 min
